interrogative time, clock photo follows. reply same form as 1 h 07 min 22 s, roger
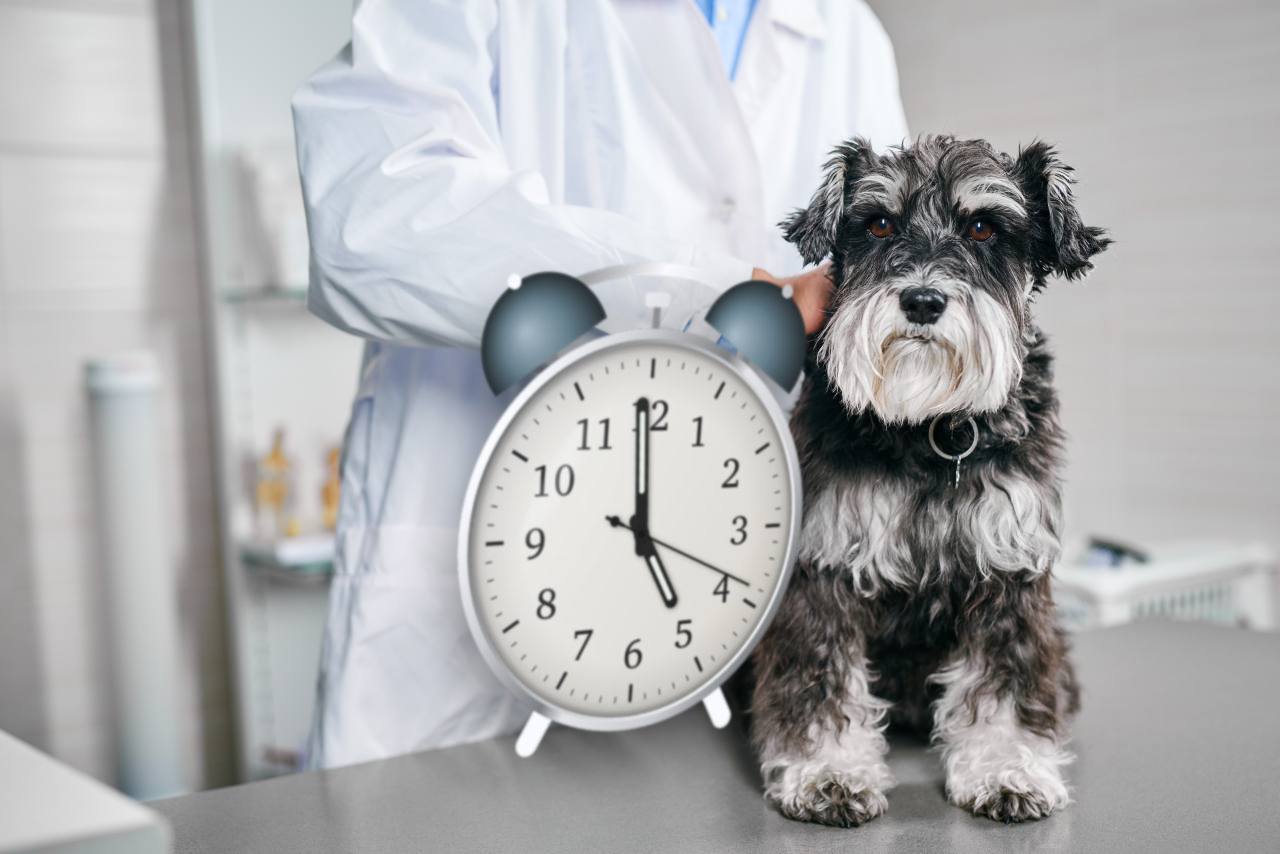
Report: 4 h 59 min 19 s
